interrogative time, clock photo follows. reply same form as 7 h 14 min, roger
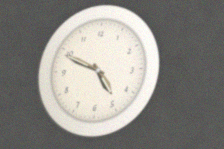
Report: 4 h 49 min
